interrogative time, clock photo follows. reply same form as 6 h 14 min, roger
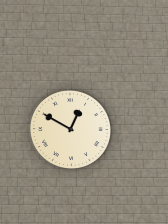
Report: 12 h 50 min
